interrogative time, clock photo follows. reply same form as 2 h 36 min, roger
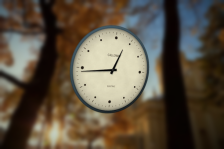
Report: 12 h 44 min
